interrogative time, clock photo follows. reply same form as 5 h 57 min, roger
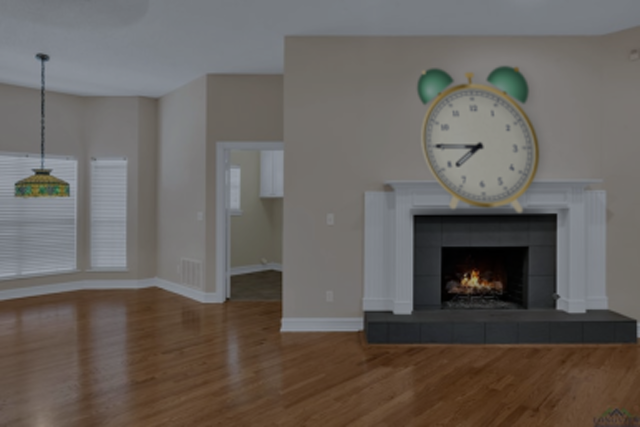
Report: 7 h 45 min
